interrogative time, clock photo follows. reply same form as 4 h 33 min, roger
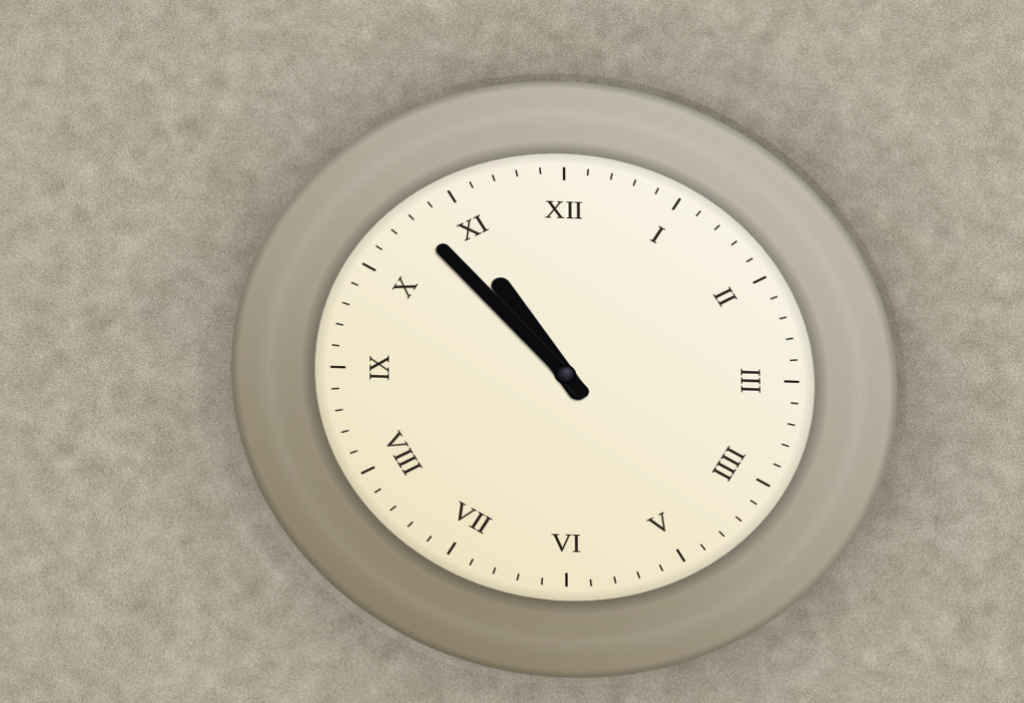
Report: 10 h 53 min
